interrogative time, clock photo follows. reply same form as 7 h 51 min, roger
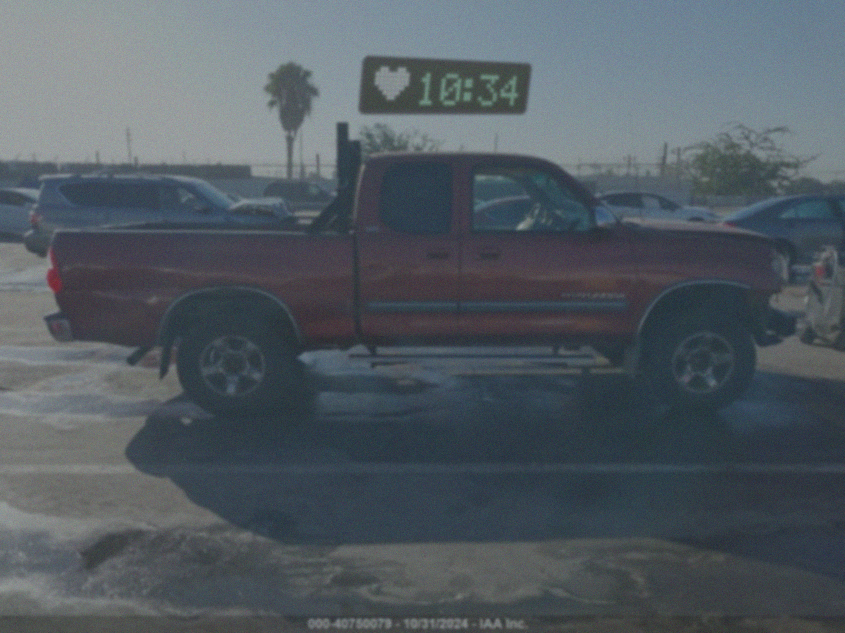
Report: 10 h 34 min
